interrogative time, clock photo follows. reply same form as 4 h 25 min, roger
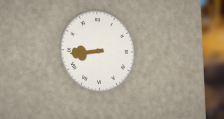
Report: 8 h 44 min
